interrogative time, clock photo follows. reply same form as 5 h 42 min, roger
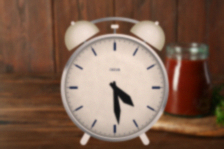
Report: 4 h 29 min
